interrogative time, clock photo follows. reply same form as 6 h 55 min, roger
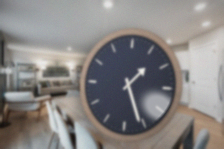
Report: 1 h 26 min
